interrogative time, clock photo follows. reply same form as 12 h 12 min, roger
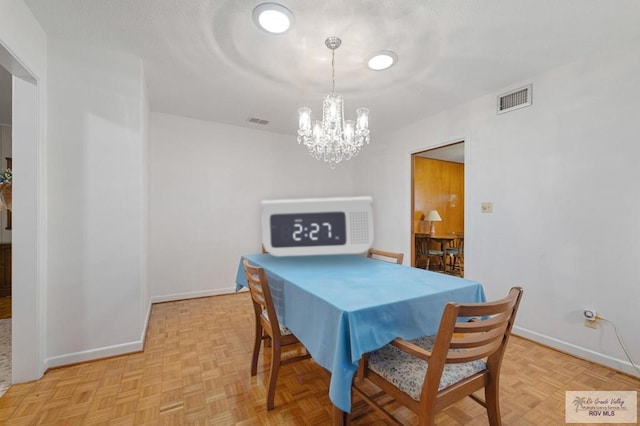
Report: 2 h 27 min
